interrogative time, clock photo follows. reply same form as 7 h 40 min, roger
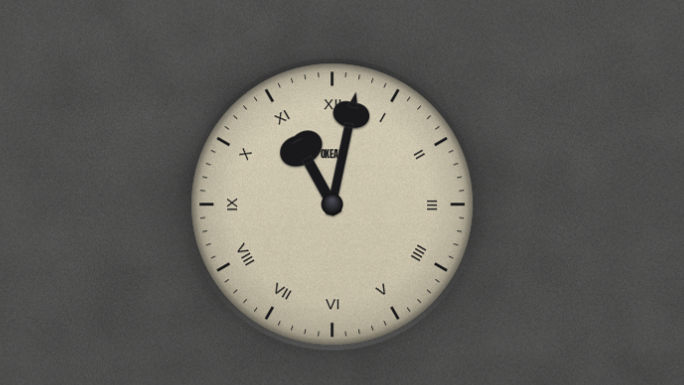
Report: 11 h 02 min
